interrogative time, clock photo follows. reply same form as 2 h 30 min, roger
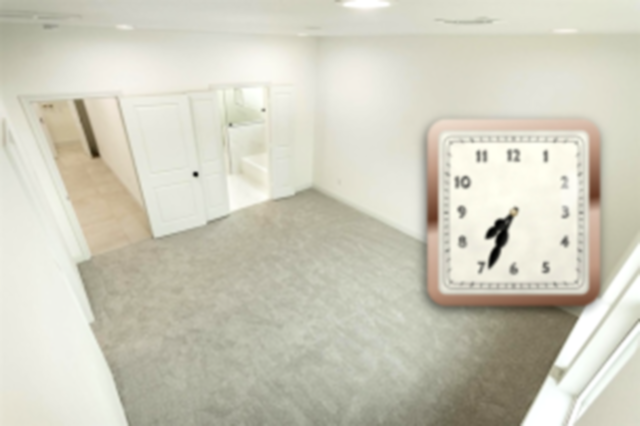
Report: 7 h 34 min
